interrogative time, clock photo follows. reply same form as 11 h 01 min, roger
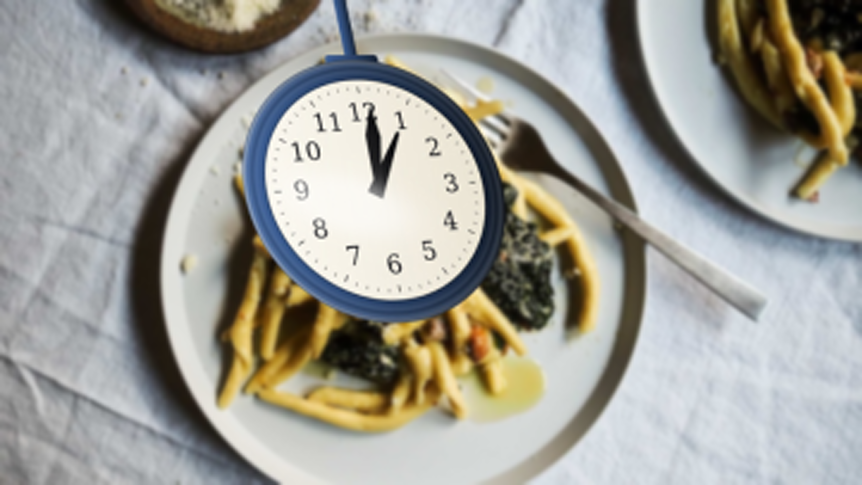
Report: 1 h 01 min
